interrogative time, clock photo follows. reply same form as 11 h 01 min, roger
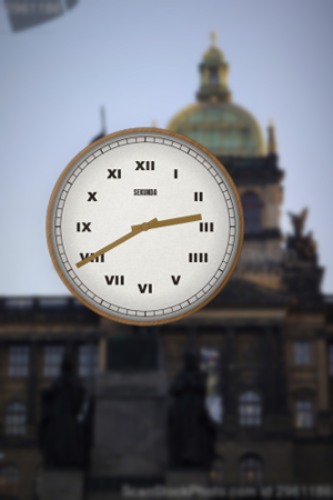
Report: 2 h 40 min
